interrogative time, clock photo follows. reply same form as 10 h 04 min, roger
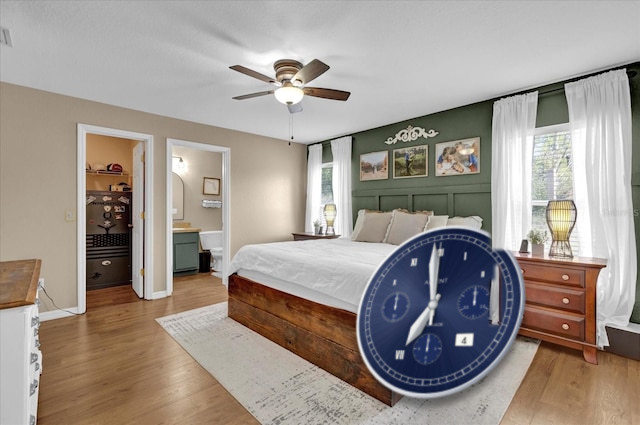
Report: 6 h 59 min
